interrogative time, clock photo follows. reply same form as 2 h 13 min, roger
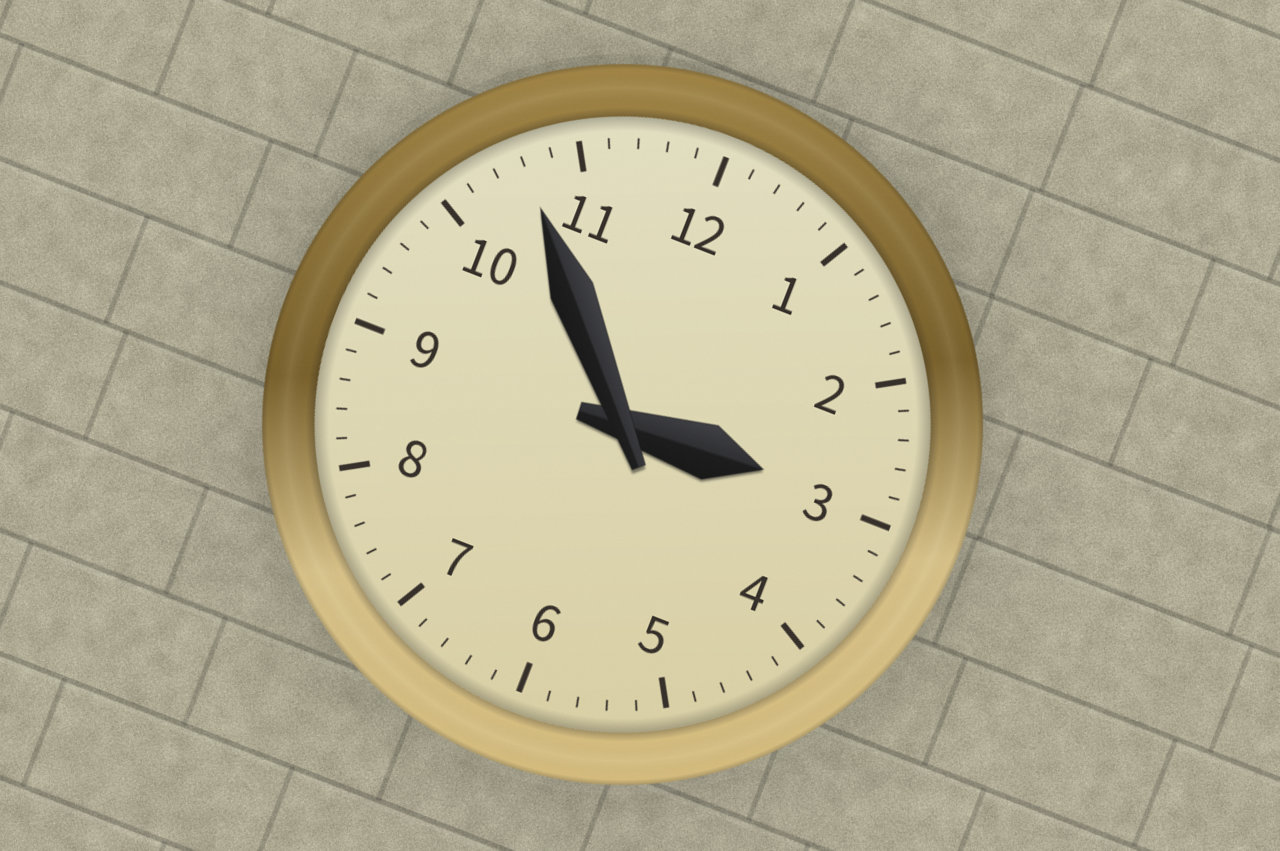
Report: 2 h 53 min
